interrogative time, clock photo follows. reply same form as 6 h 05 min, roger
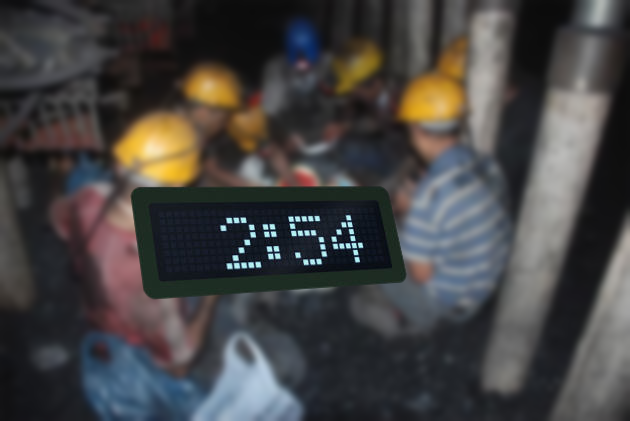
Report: 2 h 54 min
